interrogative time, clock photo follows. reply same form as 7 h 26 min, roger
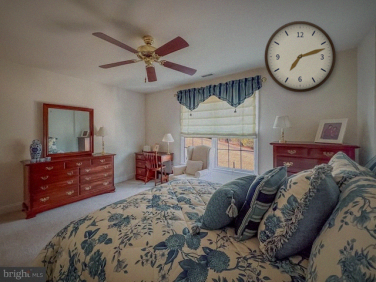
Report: 7 h 12 min
